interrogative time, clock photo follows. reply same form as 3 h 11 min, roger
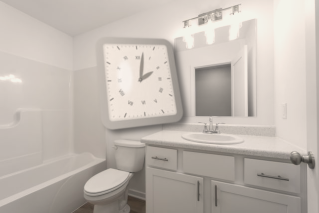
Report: 2 h 02 min
